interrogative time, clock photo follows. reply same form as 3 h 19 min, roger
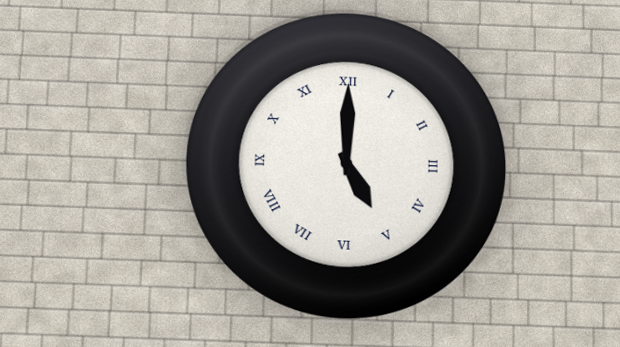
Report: 5 h 00 min
